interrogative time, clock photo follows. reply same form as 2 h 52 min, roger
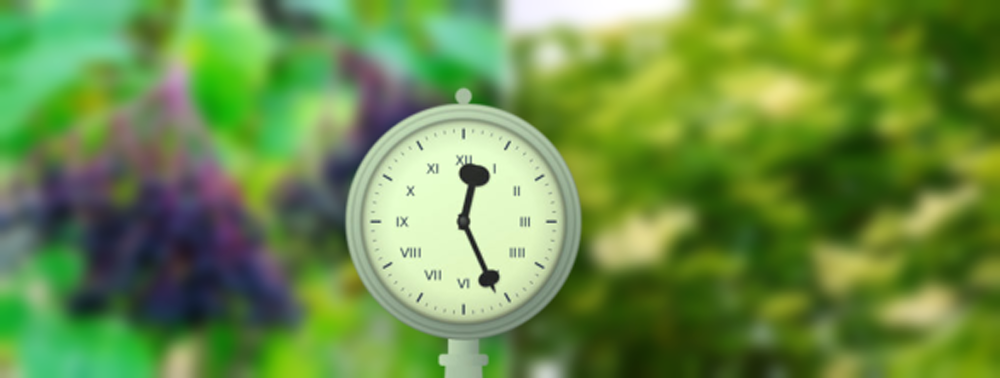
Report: 12 h 26 min
